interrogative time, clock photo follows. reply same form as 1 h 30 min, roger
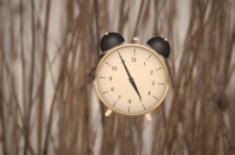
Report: 4 h 55 min
